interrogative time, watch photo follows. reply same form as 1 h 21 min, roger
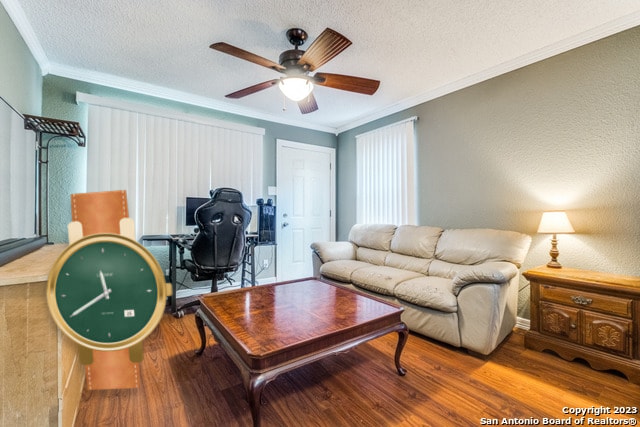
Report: 11 h 40 min
